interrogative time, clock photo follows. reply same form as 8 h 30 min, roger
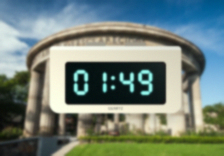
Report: 1 h 49 min
